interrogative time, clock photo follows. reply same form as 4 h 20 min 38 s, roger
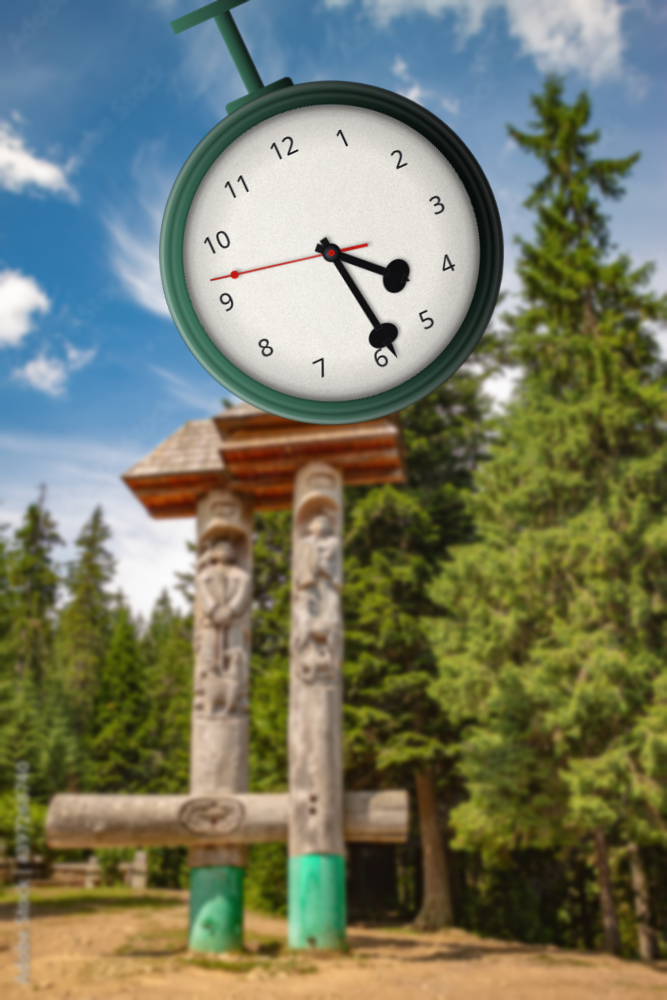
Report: 4 h 28 min 47 s
